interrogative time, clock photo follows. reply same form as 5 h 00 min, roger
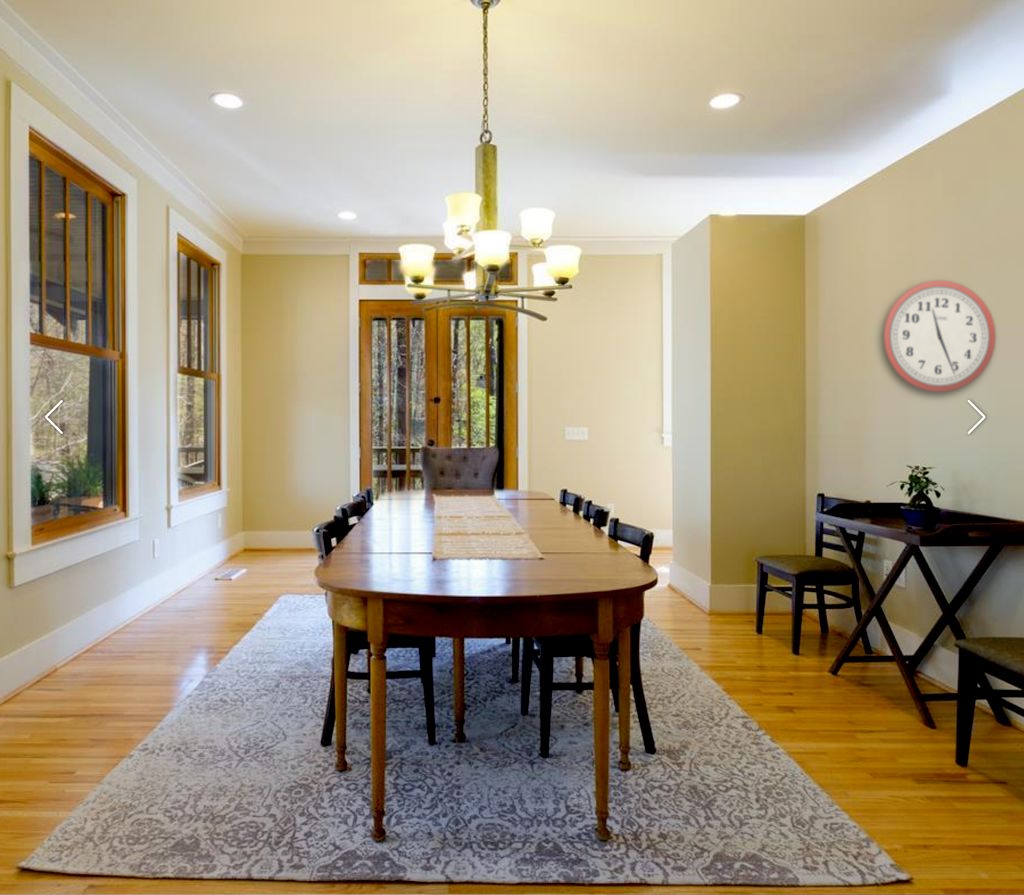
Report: 11 h 26 min
